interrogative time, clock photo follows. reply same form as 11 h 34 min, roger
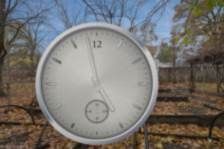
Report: 4 h 58 min
